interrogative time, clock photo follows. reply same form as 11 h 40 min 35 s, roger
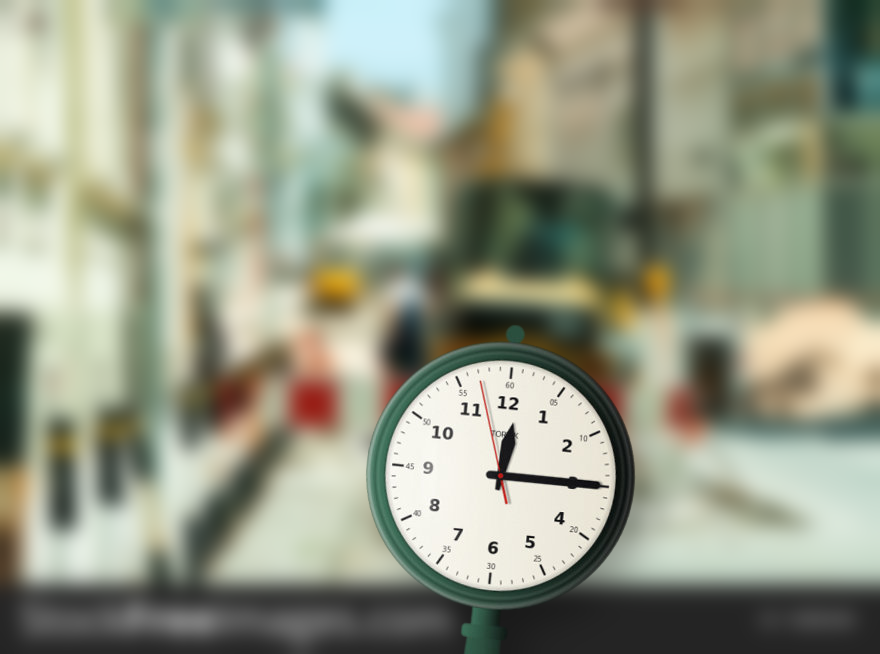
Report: 12 h 14 min 57 s
